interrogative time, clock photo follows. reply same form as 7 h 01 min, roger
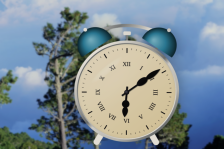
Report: 6 h 09 min
